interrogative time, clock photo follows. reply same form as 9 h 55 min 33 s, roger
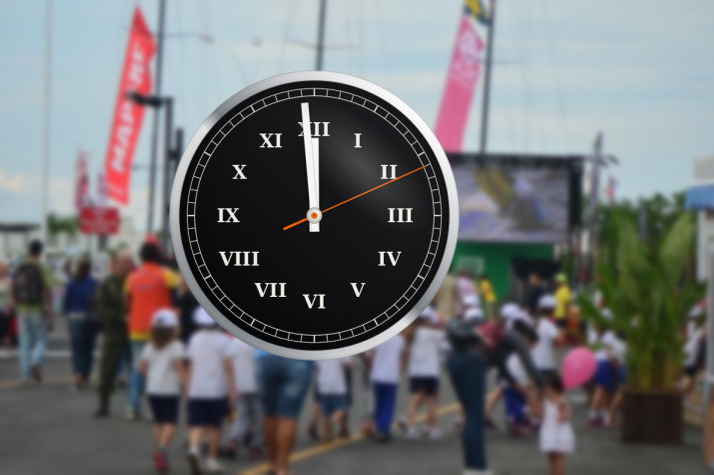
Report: 11 h 59 min 11 s
